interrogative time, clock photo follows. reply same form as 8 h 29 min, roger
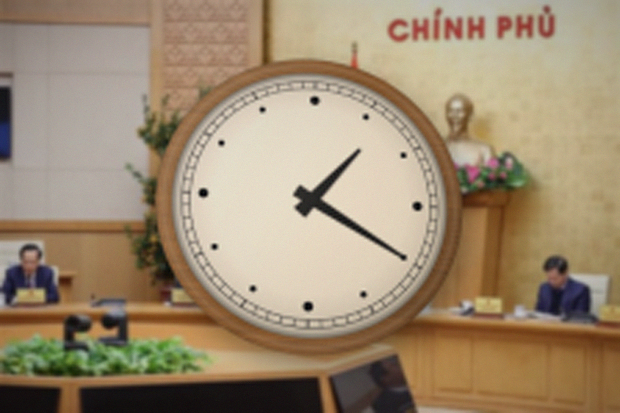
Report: 1 h 20 min
